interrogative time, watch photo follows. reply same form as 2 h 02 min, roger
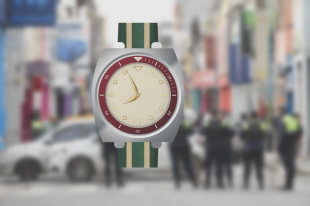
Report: 7 h 56 min
